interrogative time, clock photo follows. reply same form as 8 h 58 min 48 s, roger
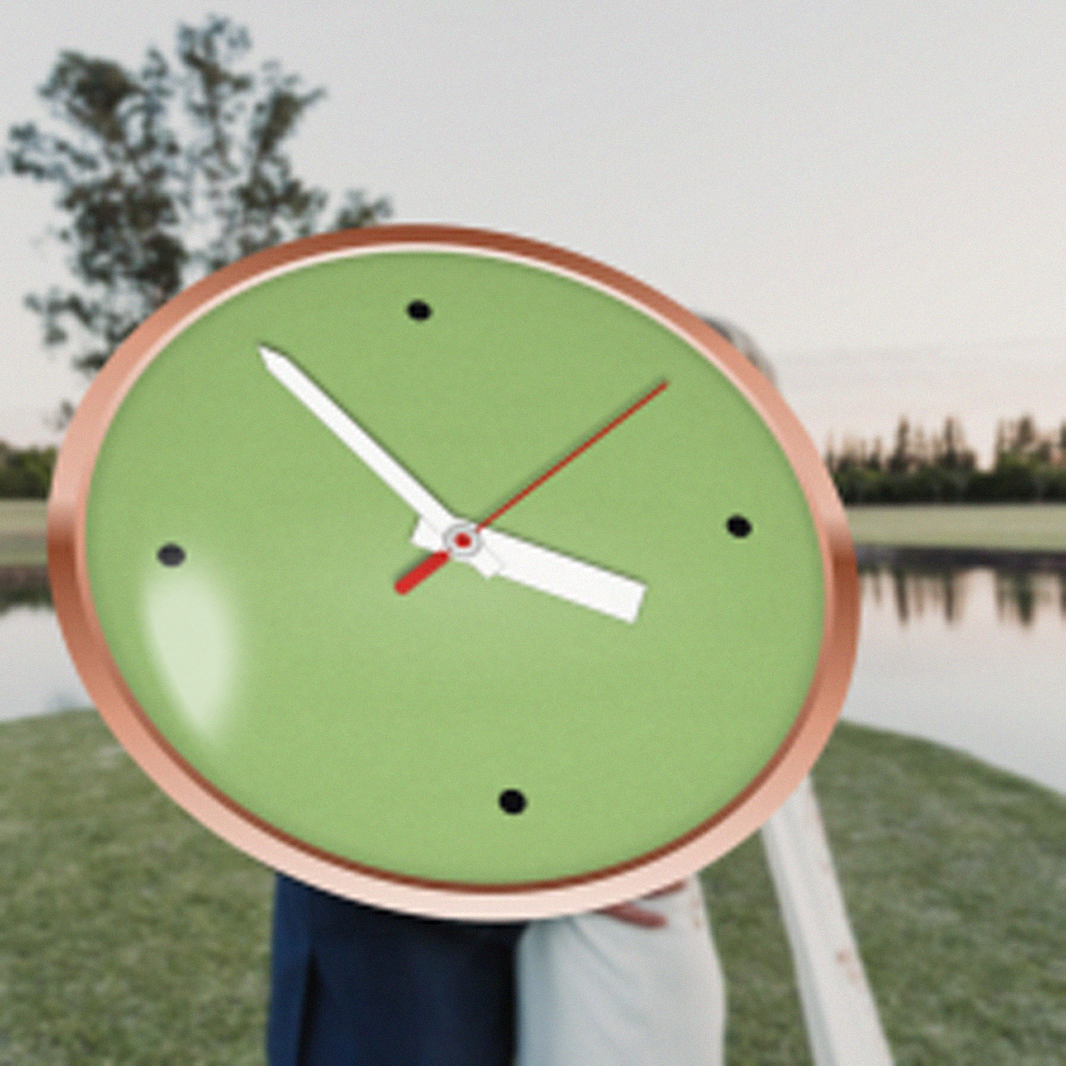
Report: 3 h 54 min 09 s
